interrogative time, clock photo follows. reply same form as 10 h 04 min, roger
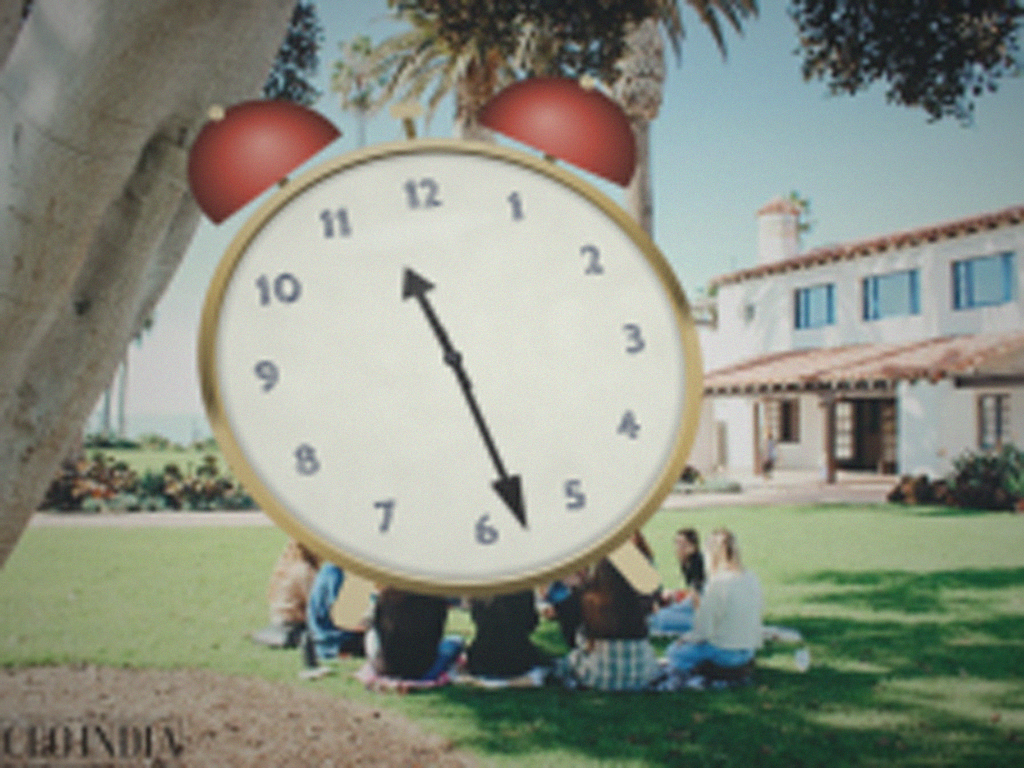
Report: 11 h 28 min
